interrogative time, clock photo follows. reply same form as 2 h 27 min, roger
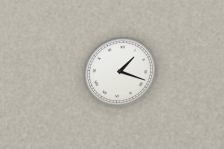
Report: 1 h 18 min
